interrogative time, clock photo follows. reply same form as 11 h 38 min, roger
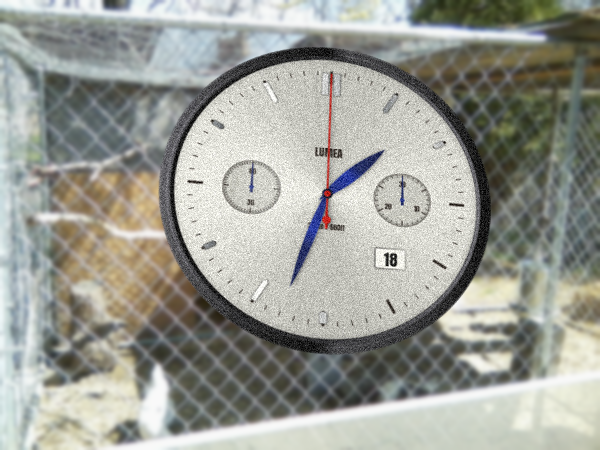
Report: 1 h 33 min
